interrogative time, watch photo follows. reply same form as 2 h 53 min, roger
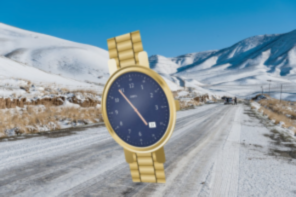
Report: 4 h 54 min
